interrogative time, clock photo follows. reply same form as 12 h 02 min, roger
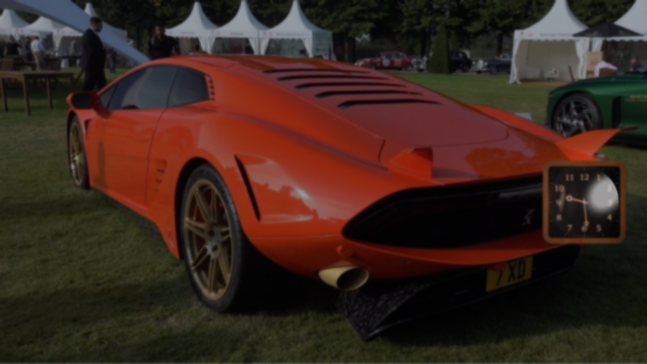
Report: 9 h 29 min
